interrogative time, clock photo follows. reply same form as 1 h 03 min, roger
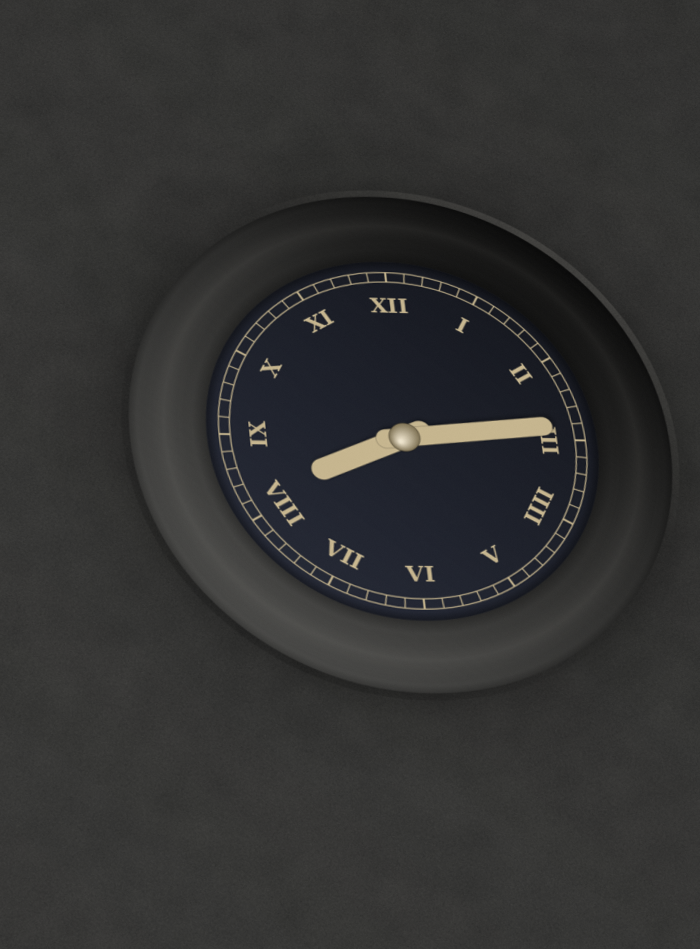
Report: 8 h 14 min
